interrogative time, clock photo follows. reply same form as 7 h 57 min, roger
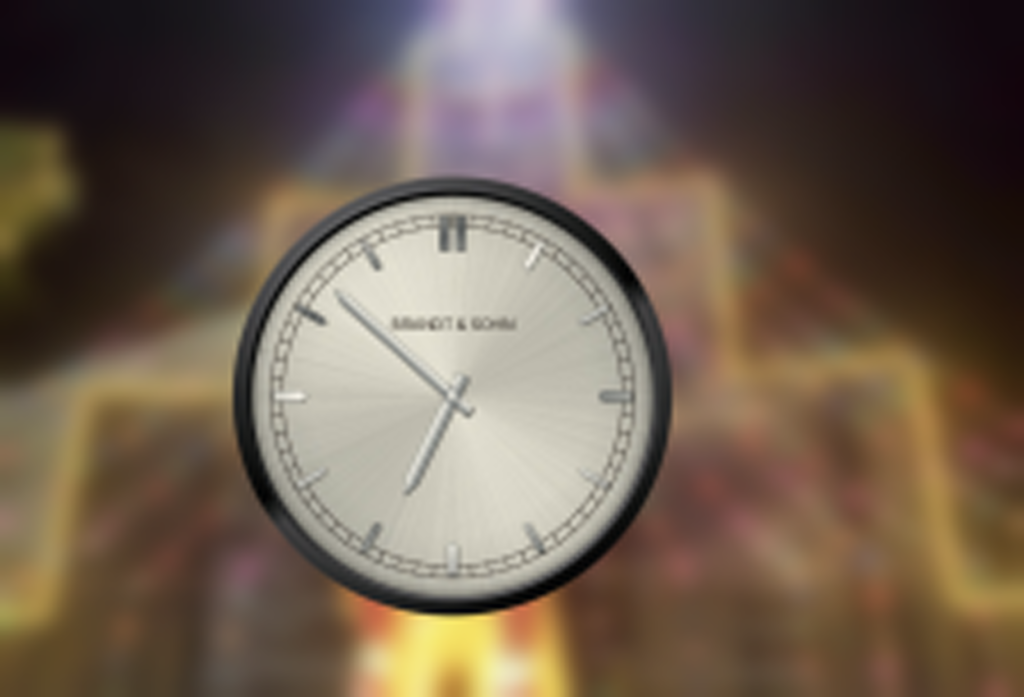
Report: 6 h 52 min
